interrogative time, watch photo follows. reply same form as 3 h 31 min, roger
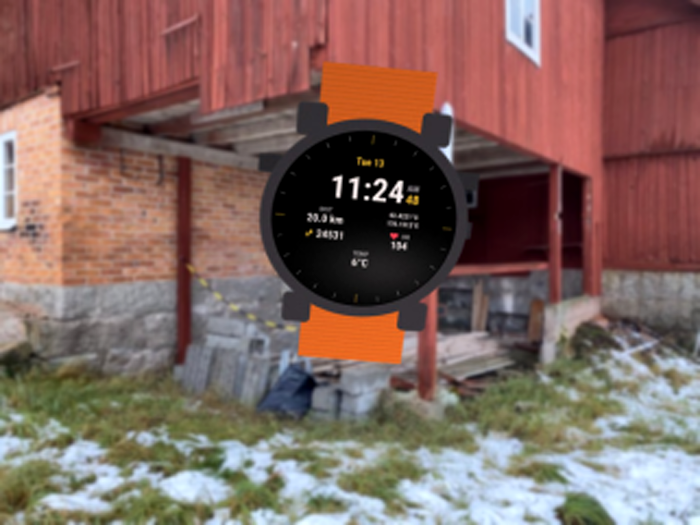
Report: 11 h 24 min
